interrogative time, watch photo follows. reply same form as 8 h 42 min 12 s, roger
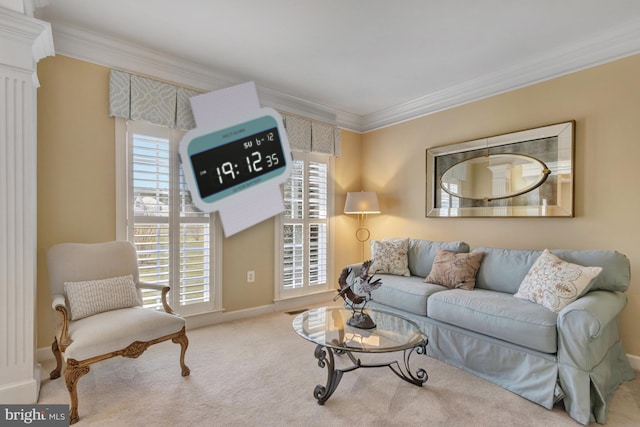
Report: 19 h 12 min 35 s
